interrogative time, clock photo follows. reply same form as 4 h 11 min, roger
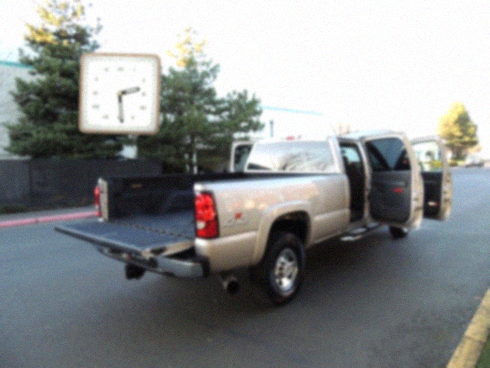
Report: 2 h 29 min
